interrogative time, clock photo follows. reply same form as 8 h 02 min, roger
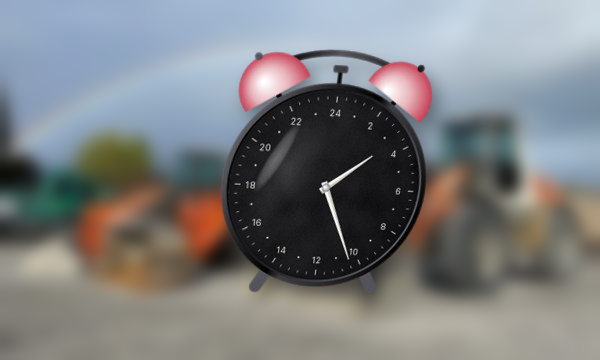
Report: 3 h 26 min
